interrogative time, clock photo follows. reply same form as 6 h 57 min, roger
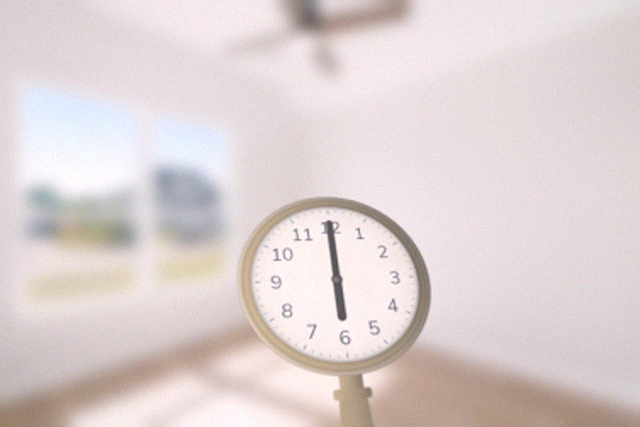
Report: 6 h 00 min
